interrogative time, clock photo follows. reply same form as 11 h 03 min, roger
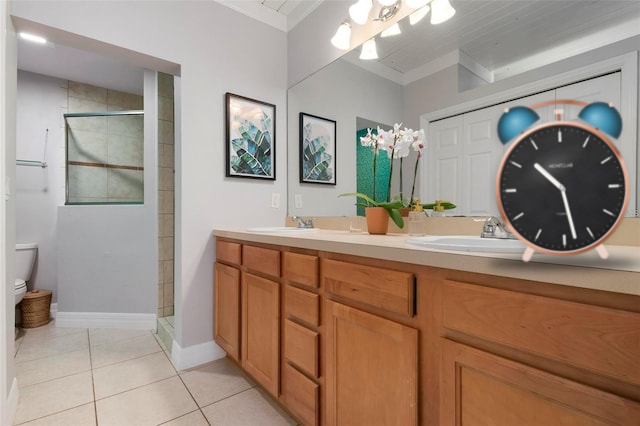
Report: 10 h 28 min
